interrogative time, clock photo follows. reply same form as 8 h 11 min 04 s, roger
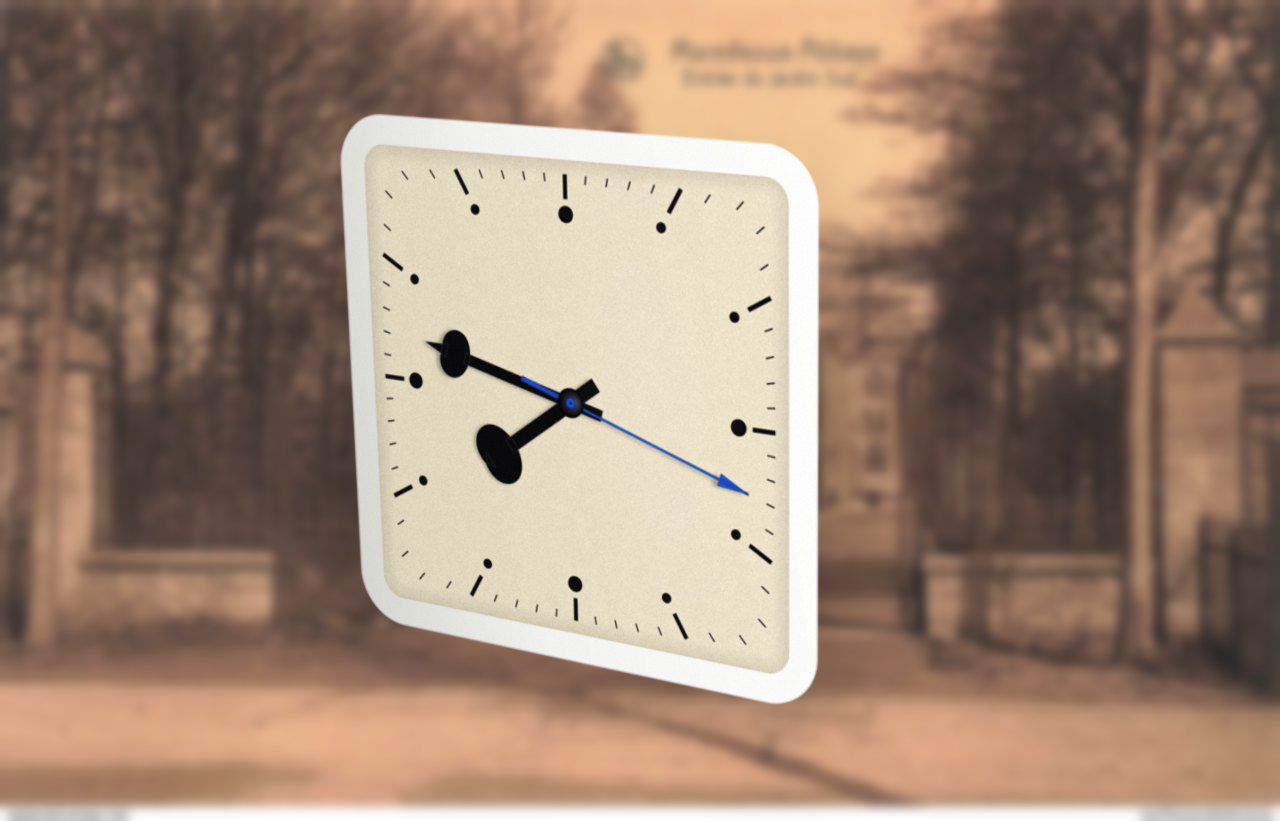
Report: 7 h 47 min 18 s
